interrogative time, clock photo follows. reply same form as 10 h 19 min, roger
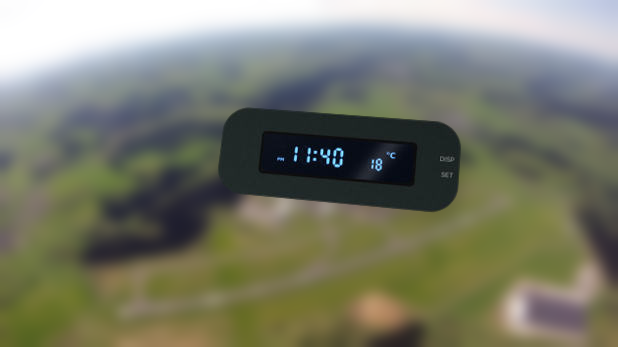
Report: 11 h 40 min
